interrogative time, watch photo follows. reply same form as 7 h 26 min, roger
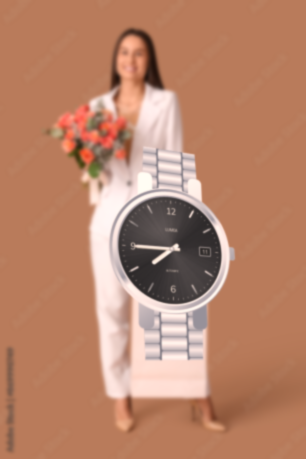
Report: 7 h 45 min
